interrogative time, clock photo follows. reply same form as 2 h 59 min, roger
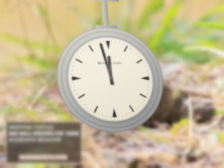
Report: 11 h 58 min
